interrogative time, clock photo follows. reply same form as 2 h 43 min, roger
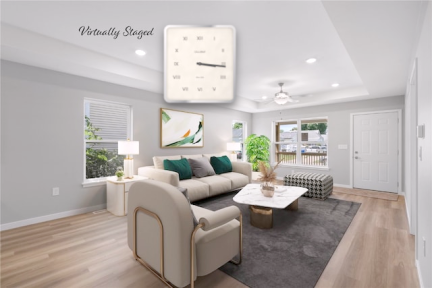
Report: 3 h 16 min
